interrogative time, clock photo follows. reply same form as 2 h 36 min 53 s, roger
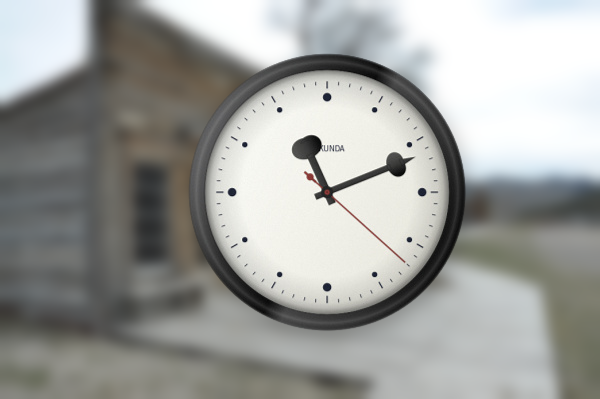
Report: 11 h 11 min 22 s
